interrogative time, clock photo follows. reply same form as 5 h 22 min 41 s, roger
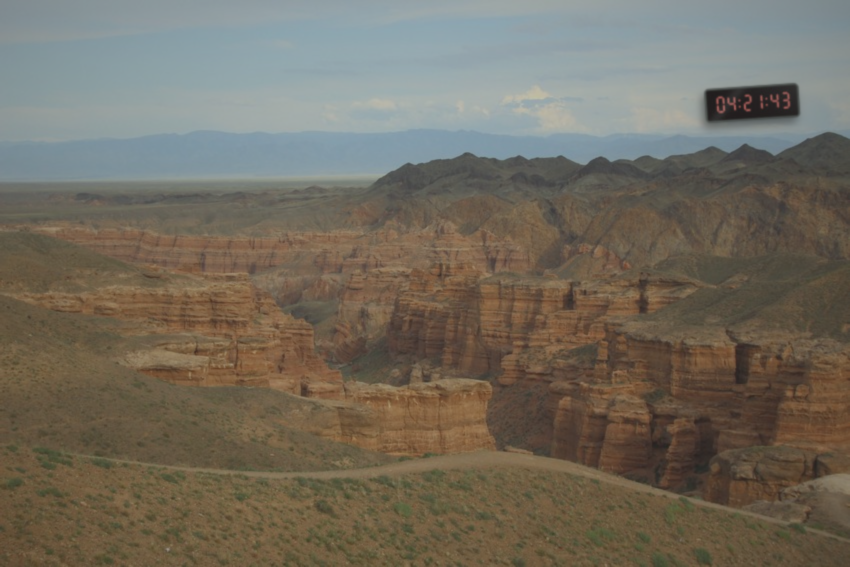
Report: 4 h 21 min 43 s
